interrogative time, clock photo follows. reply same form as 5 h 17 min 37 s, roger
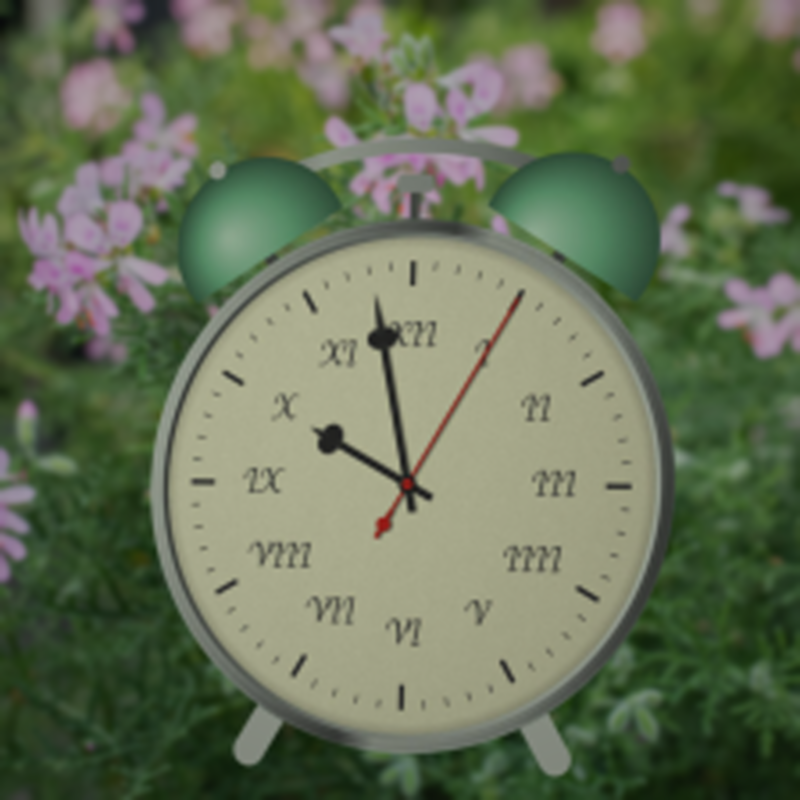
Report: 9 h 58 min 05 s
